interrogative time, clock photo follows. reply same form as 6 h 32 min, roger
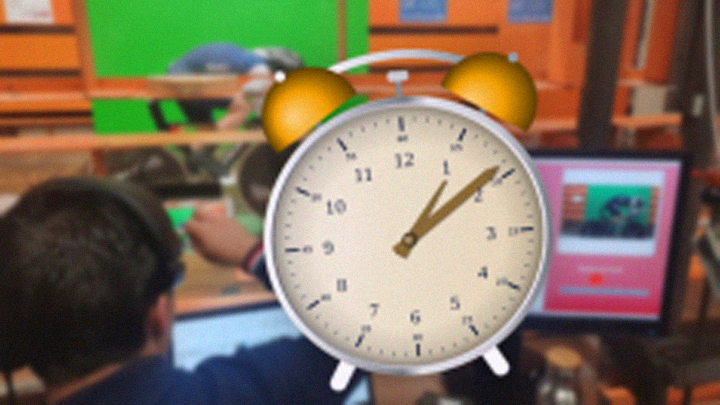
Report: 1 h 09 min
